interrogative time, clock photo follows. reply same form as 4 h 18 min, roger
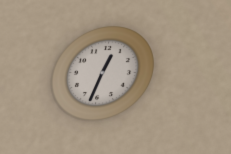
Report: 12 h 32 min
